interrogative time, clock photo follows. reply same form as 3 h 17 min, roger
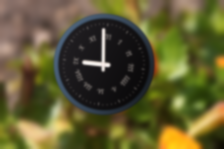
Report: 8 h 59 min
